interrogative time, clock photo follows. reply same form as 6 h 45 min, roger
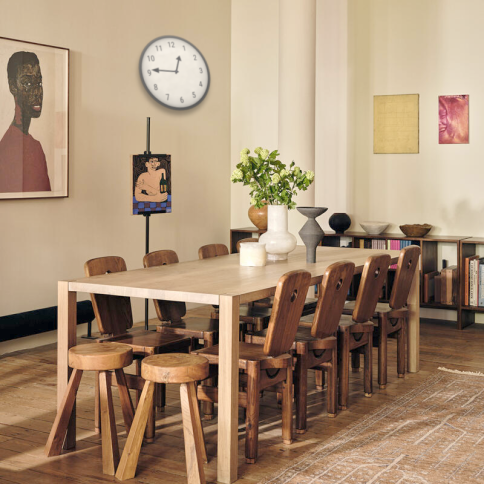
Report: 12 h 46 min
